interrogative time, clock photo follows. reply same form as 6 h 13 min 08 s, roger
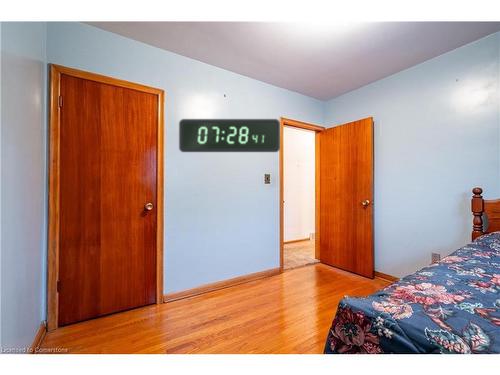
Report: 7 h 28 min 41 s
